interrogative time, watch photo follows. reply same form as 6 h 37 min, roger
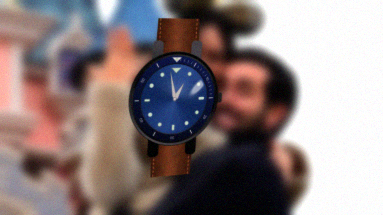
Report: 12 h 58 min
